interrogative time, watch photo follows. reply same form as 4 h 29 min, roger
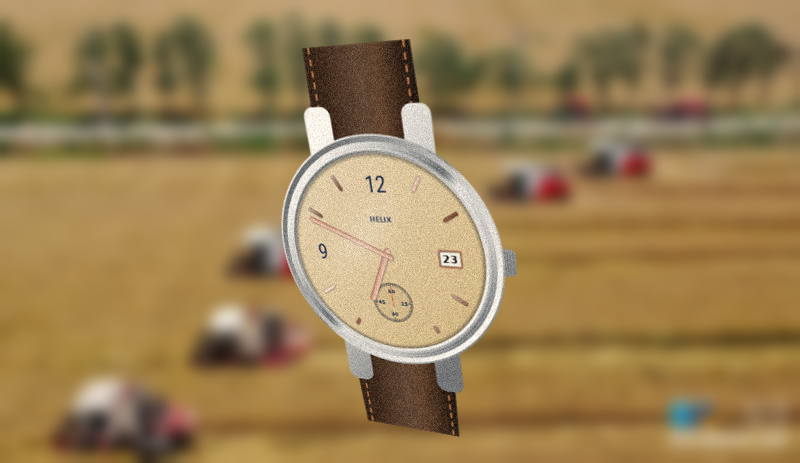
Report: 6 h 49 min
